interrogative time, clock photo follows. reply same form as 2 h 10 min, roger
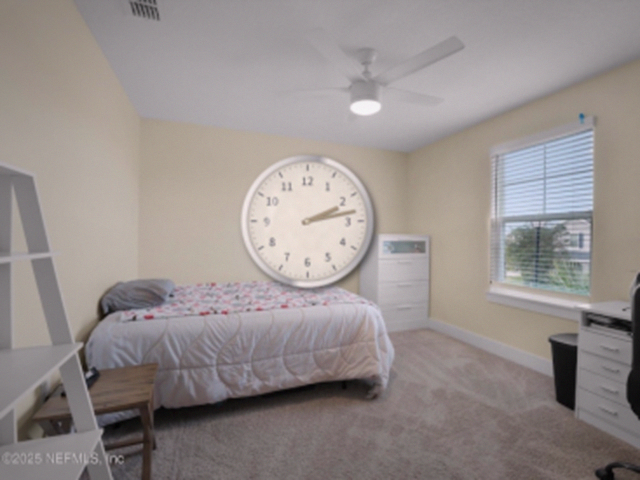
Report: 2 h 13 min
